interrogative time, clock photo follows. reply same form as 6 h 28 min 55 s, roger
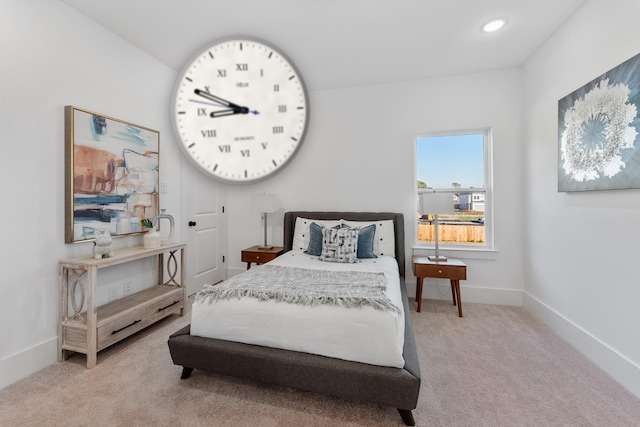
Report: 8 h 48 min 47 s
